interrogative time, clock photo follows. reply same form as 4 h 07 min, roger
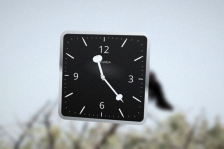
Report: 11 h 23 min
